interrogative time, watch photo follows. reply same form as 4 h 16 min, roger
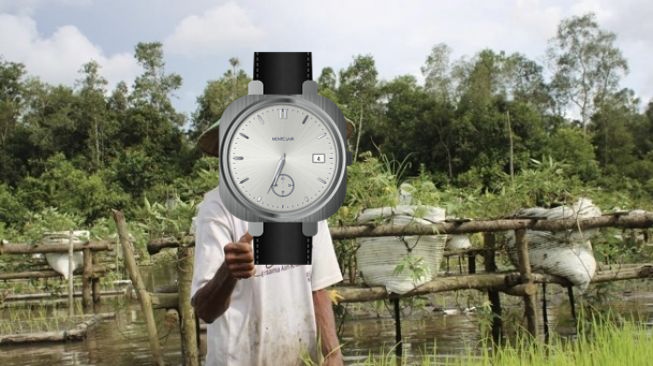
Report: 6 h 34 min
